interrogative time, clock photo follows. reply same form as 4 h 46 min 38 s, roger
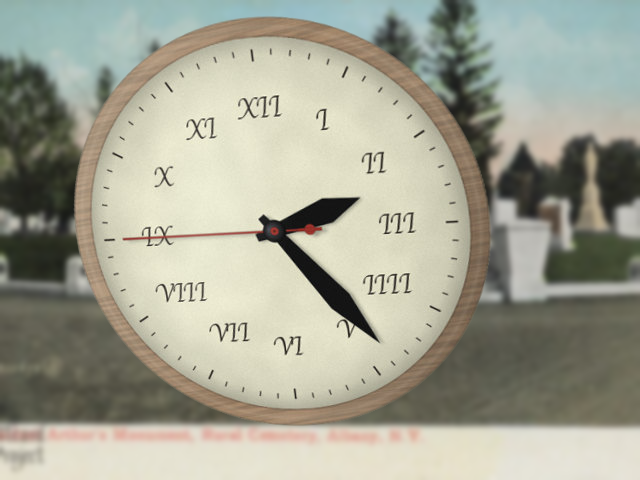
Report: 2 h 23 min 45 s
